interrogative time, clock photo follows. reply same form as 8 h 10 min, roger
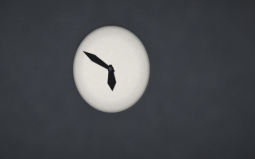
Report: 5 h 50 min
